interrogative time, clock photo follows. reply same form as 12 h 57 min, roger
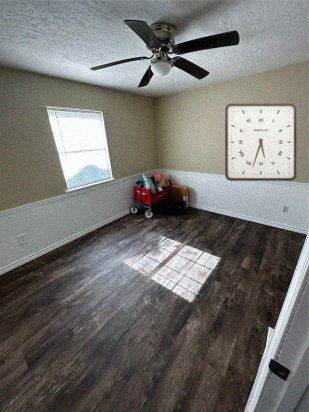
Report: 5 h 33 min
